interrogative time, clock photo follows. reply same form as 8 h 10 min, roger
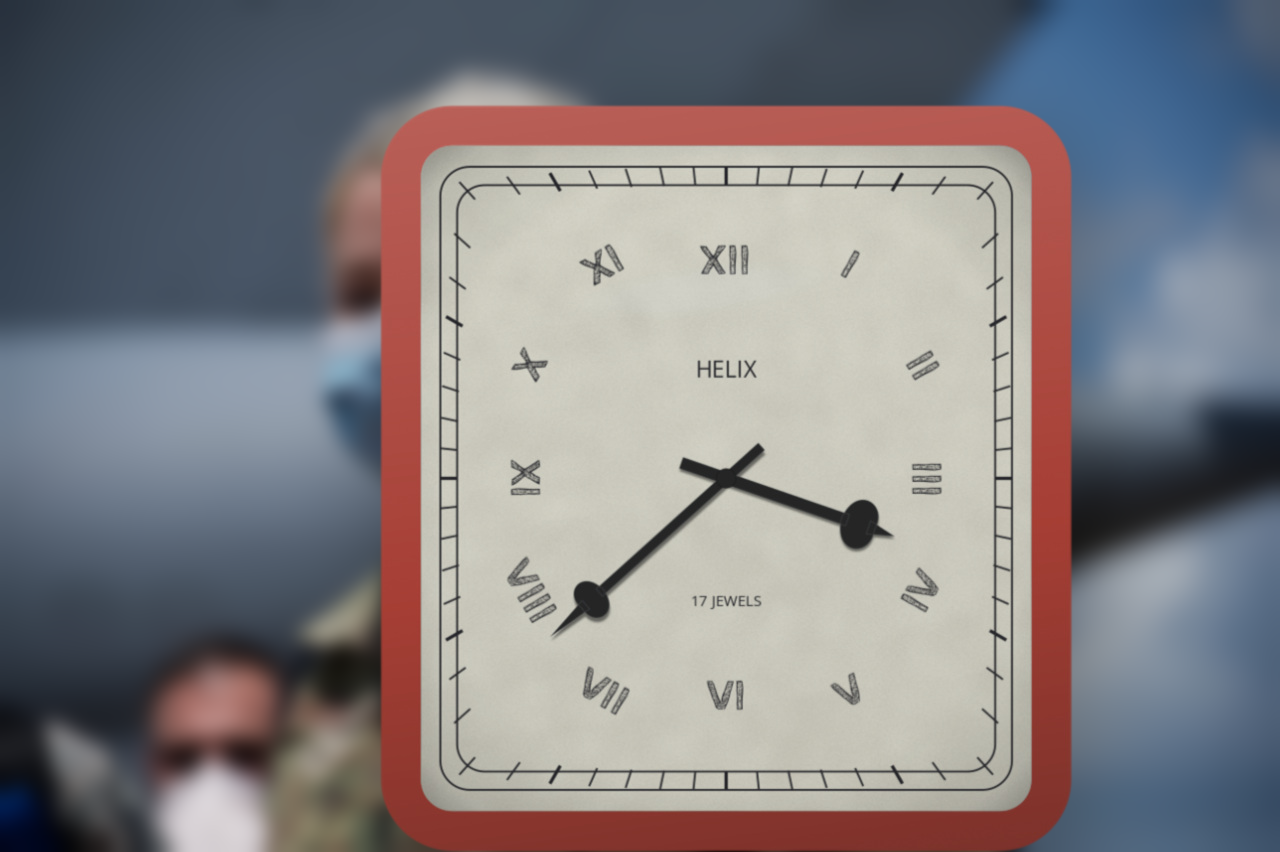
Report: 3 h 38 min
